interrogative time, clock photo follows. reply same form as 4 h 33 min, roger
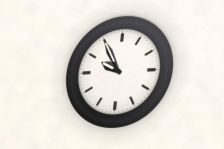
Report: 9 h 55 min
